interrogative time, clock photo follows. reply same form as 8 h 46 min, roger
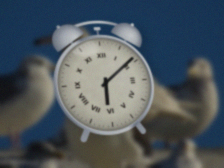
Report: 6 h 09 min
